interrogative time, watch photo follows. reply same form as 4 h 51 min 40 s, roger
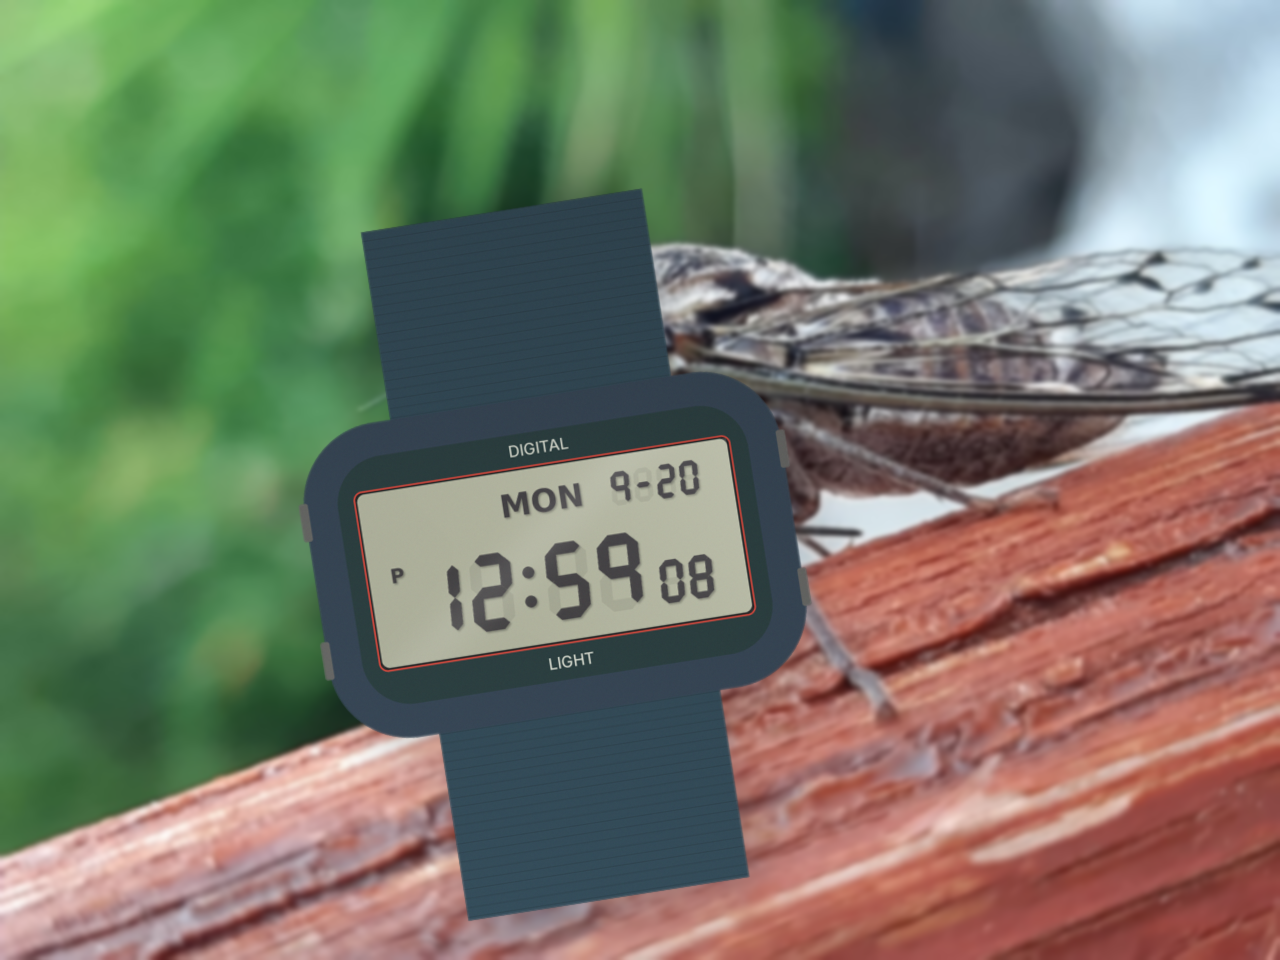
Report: 12 h 59 min 08 s
